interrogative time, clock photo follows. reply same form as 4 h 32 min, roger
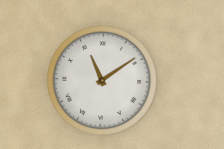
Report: 11 h 09 min
